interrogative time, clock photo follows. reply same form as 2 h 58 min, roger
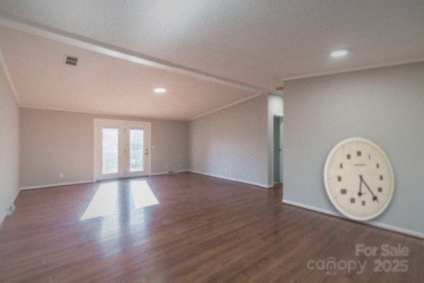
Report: 6 h 24 min
